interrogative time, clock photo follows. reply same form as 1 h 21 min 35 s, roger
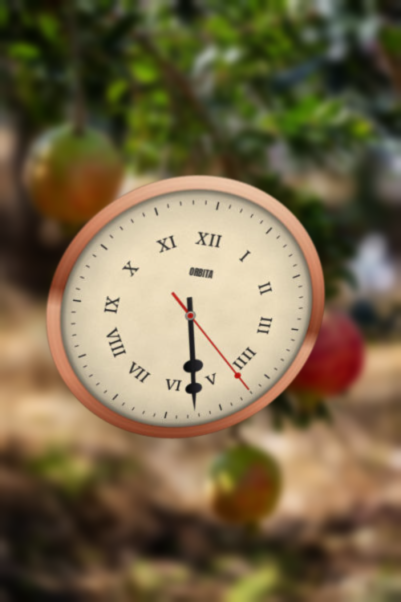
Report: 5 h 27 min 22 s
